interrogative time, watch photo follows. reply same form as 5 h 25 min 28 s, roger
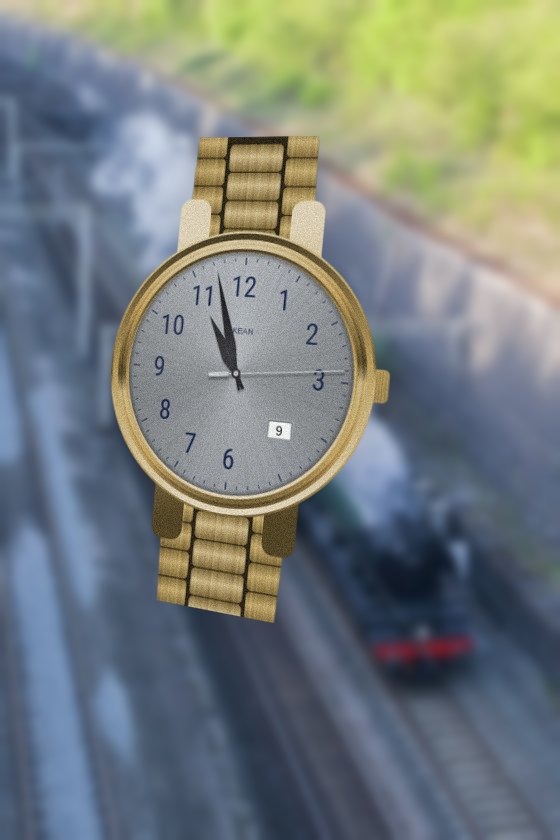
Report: 10 h 57 min 14 s
